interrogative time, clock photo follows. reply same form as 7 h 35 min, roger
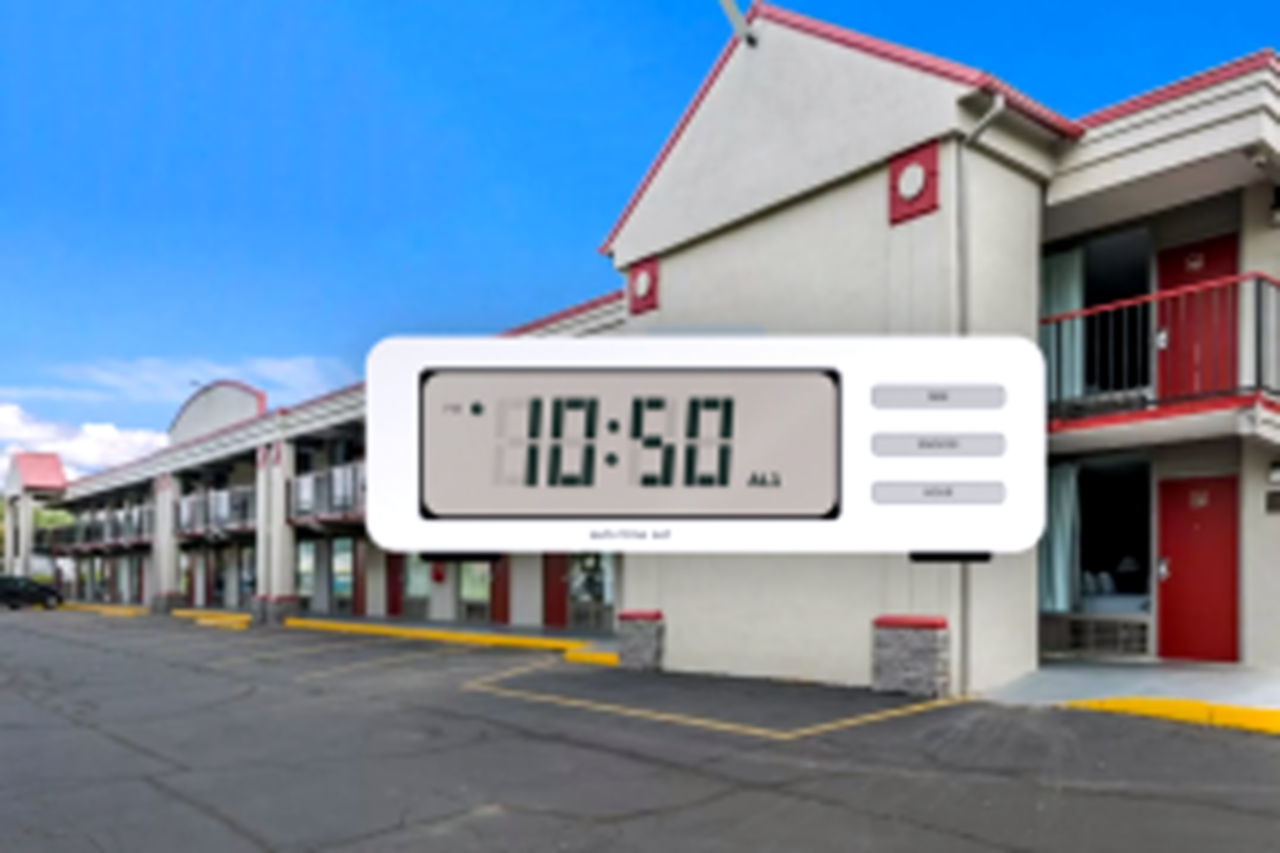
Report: 10 h 50 min
